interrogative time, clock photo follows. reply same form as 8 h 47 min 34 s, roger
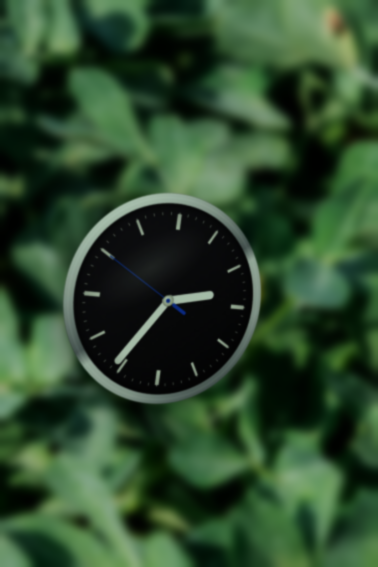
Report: 2 h 35 min 50 s
